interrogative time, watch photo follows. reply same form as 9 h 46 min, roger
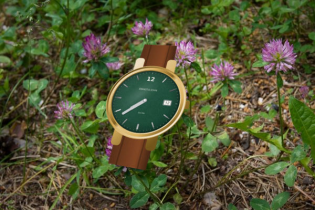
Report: 7 h 38 min
